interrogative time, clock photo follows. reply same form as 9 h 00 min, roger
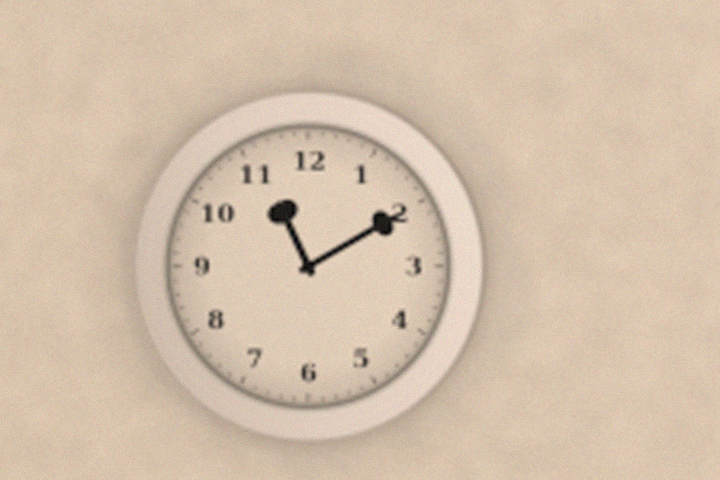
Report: 11 h 10 min
